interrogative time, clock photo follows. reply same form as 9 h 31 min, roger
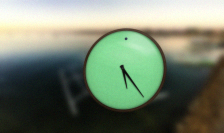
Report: 5 h 23 min
